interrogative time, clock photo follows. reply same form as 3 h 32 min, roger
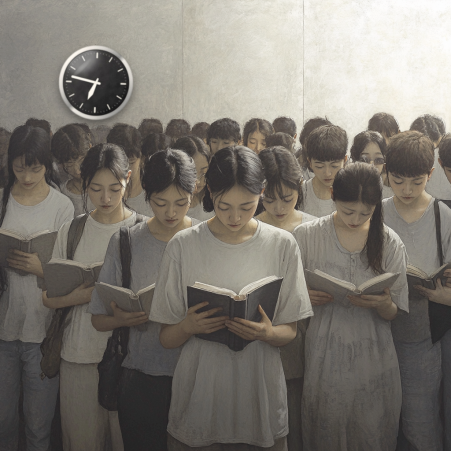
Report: 6 h 47 min
